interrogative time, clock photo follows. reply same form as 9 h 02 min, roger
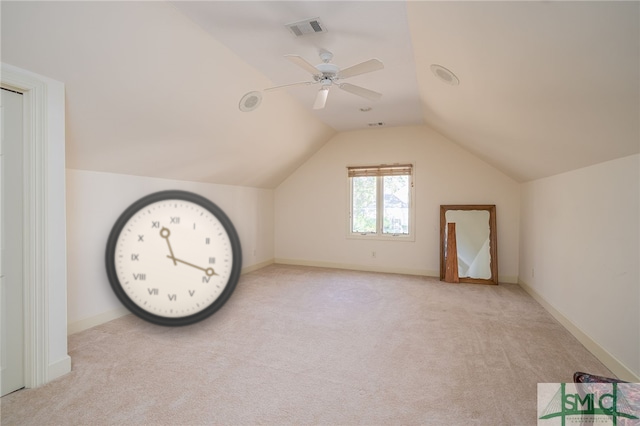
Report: 11 h 18 min
